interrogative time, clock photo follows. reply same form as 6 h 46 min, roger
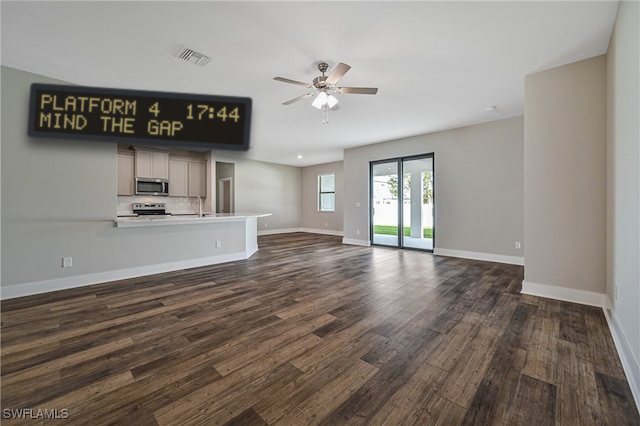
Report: 17 h 44 min
